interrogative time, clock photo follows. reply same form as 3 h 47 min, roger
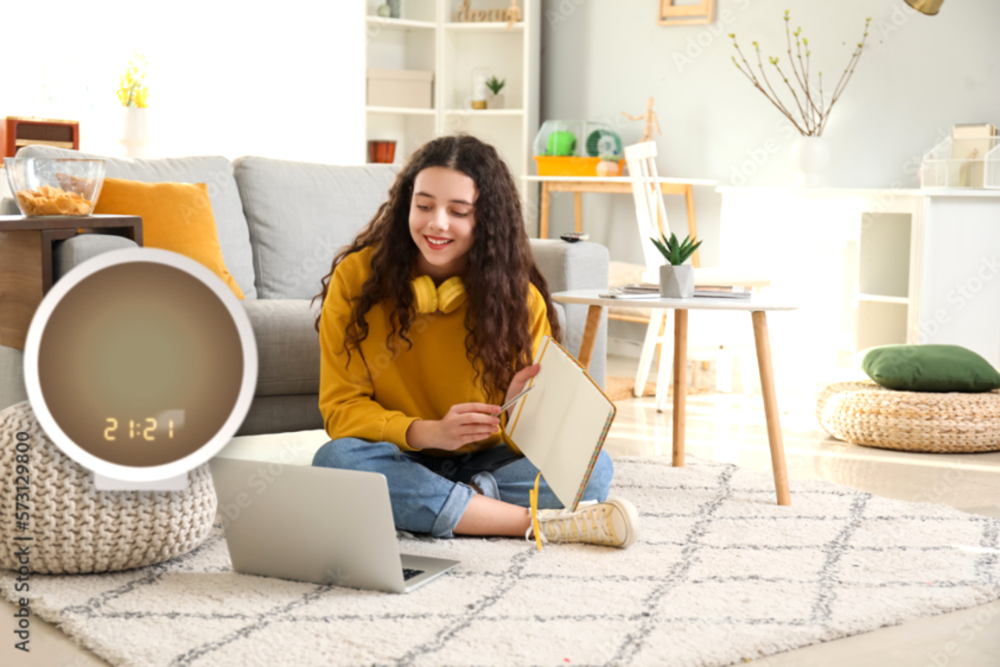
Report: 21 h 21 min
